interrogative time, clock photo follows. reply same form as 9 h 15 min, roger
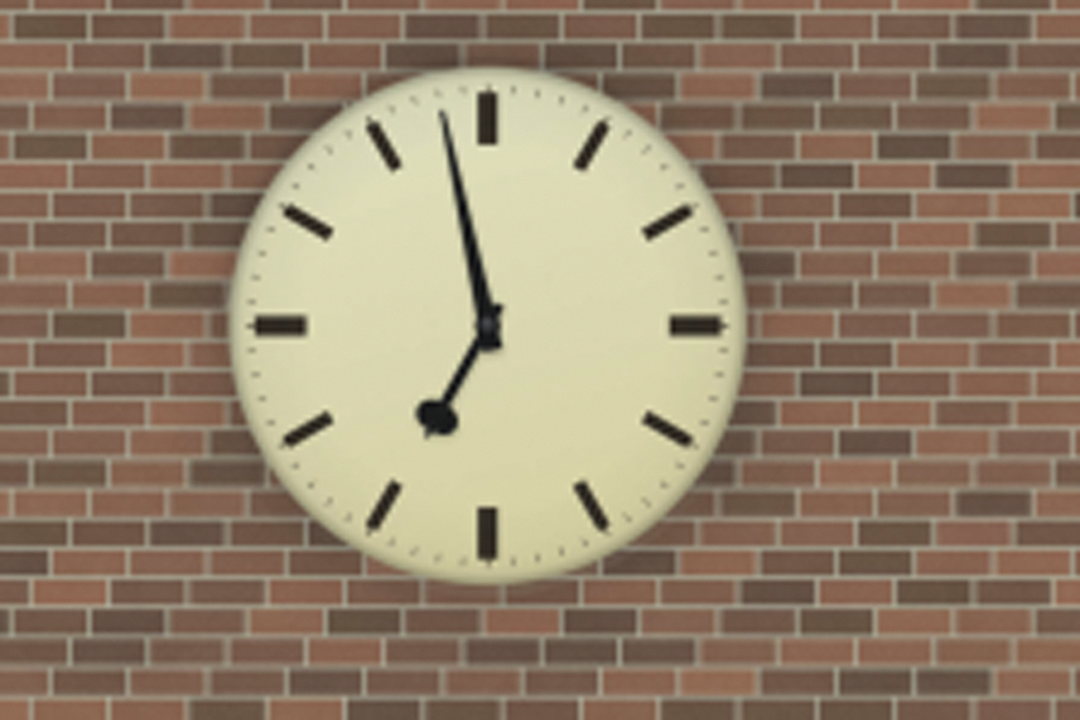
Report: 6 h 58 min
